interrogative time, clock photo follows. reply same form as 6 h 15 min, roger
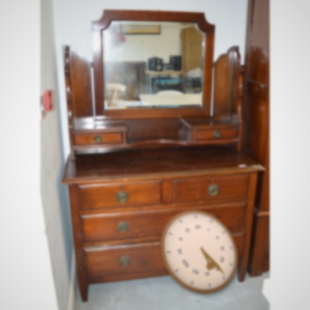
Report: 5 h 24 min
